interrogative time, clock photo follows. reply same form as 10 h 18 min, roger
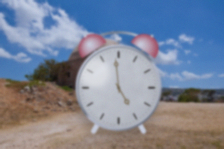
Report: 4 h 59 min
